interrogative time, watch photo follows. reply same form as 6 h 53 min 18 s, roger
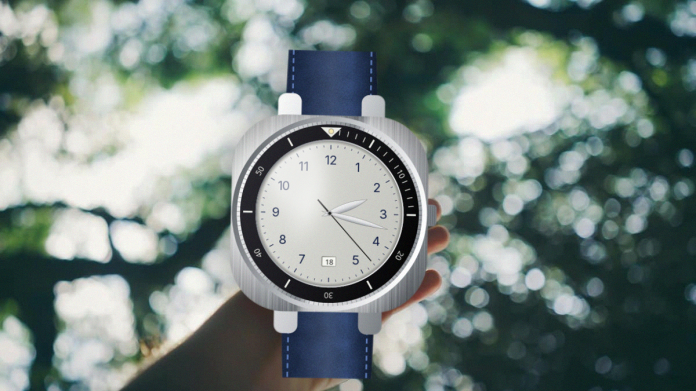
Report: 2 h 17 min 23 s
